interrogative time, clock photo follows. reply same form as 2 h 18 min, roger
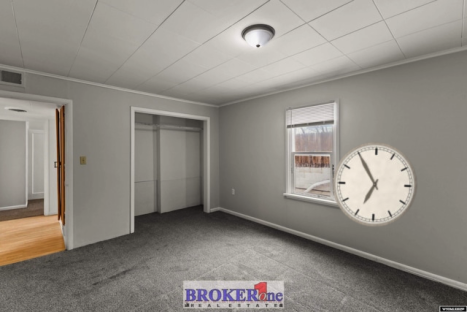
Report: 6 h 55 min
